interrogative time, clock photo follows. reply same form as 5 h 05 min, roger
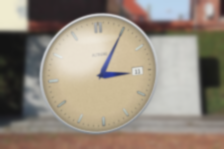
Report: 3 h 05 min
